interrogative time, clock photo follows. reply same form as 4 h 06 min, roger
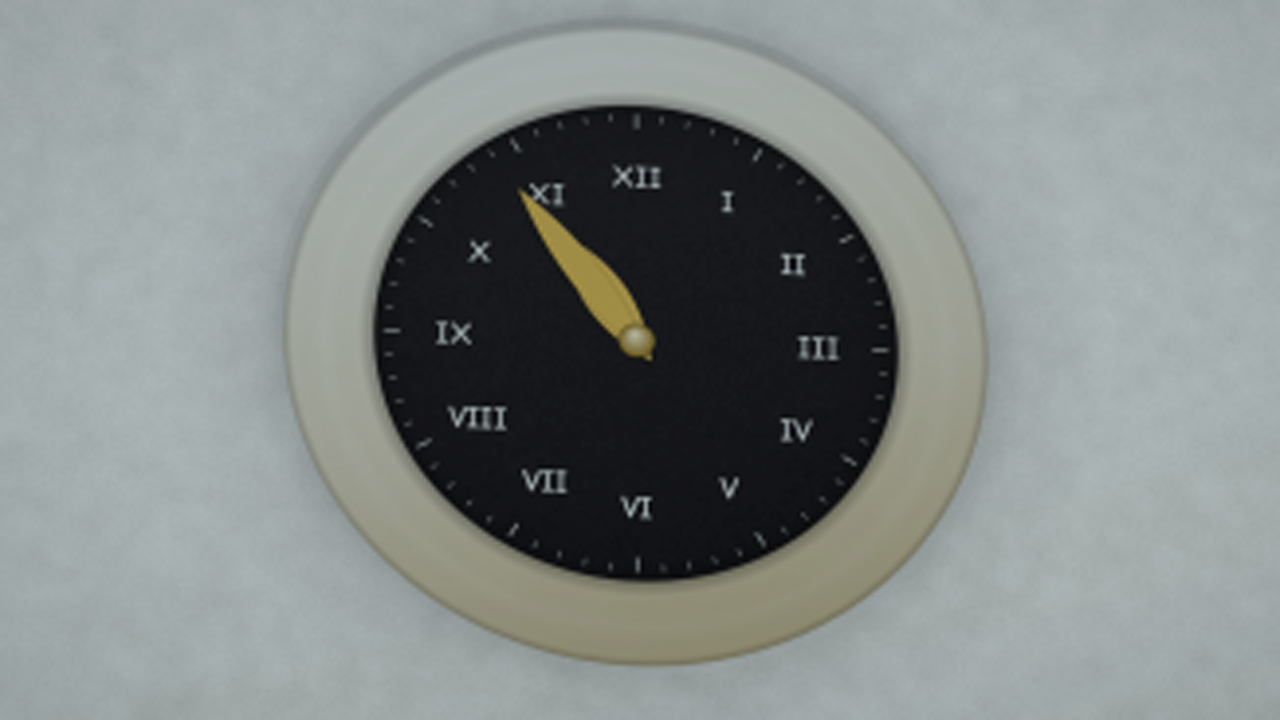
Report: 10 h 54 min
